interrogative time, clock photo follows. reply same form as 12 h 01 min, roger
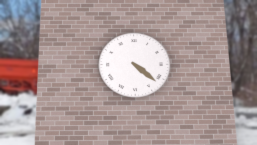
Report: 4 h 22 min
